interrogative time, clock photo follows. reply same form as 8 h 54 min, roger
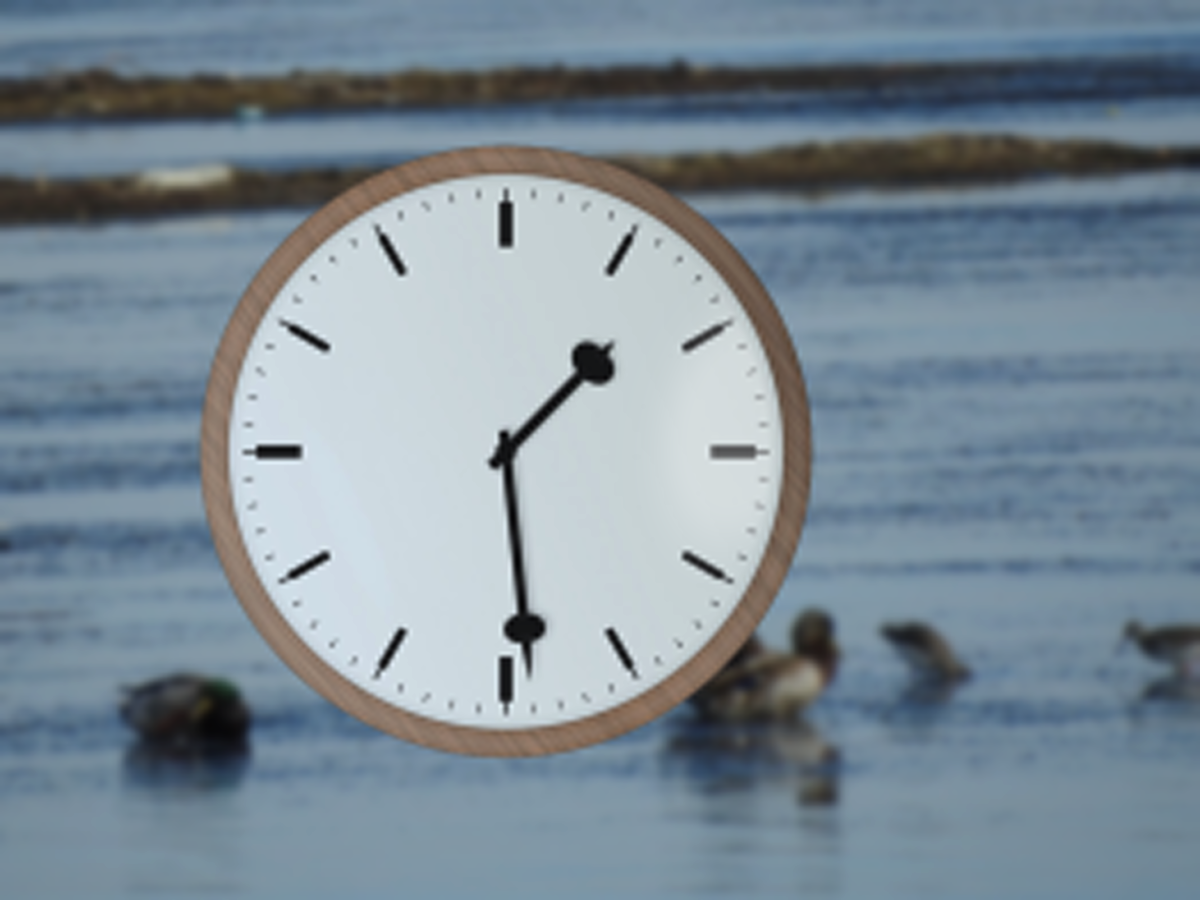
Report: 1 h 29 min
